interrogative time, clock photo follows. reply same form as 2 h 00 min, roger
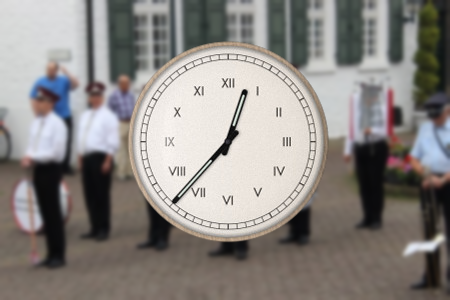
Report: 12 h 37 min
